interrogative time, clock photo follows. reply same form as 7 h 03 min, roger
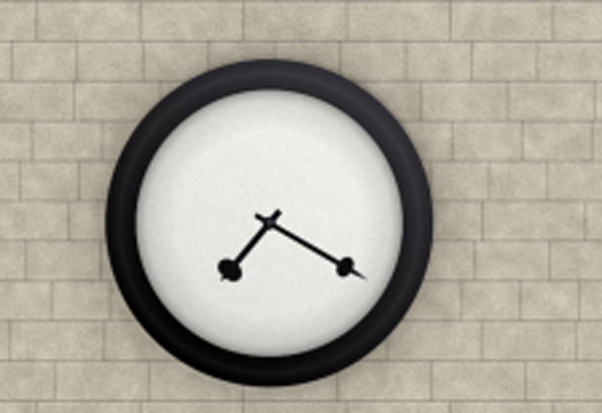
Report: 7 h 20 min
